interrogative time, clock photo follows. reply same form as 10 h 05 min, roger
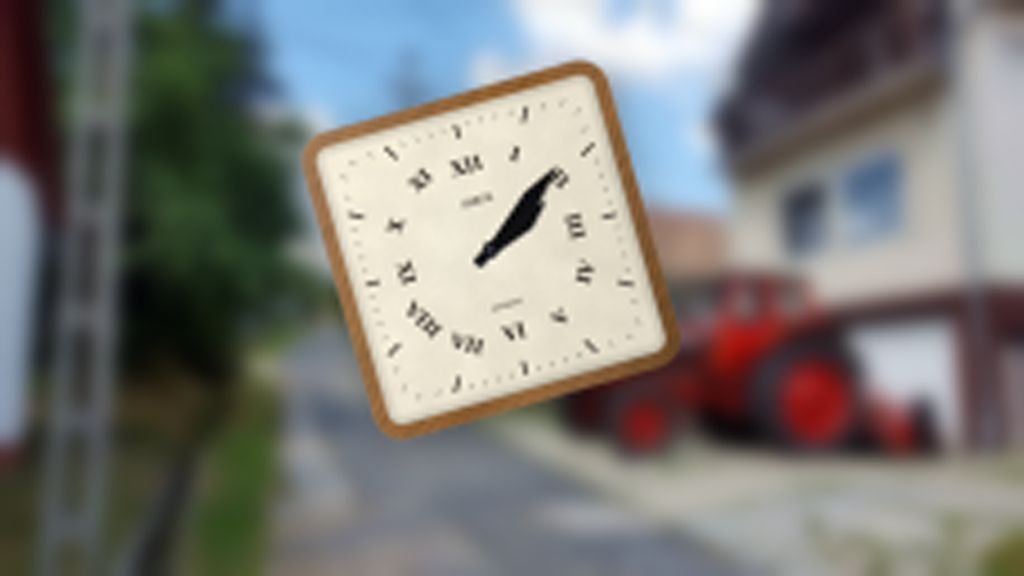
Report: 2 h 09 min
